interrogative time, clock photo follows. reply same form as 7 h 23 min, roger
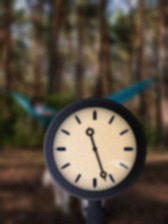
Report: 11 h 27 min
